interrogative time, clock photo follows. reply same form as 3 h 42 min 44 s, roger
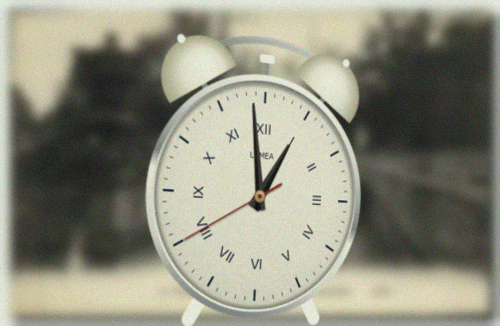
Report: 12 h 58 min 40 s
